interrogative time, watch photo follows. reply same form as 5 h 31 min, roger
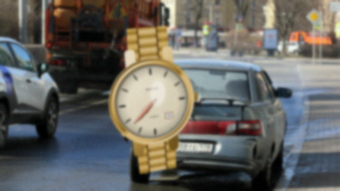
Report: 7 h 38 min
